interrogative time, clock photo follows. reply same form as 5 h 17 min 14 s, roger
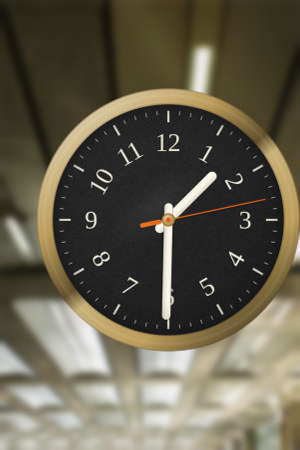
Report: 1 h 30 min 13 s
